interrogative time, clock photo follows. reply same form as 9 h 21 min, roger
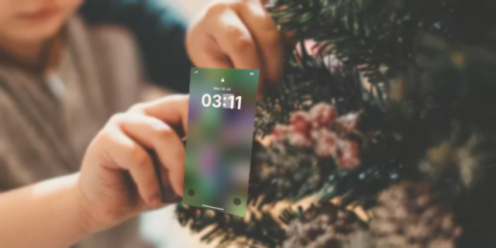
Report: 3 h 11 min
